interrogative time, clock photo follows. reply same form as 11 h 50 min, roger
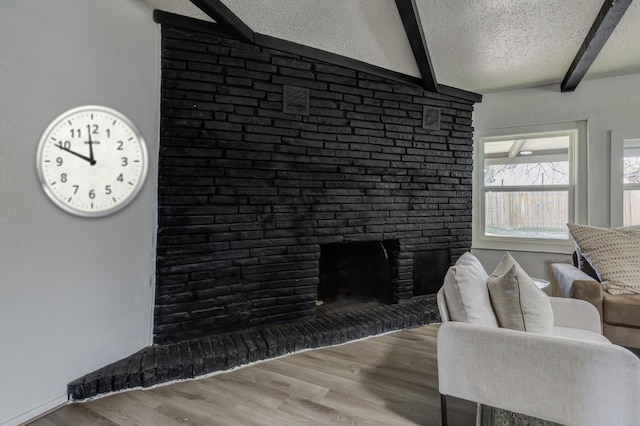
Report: 11 h 49 min
